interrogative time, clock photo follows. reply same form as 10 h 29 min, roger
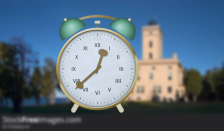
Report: 12 h 38 min
